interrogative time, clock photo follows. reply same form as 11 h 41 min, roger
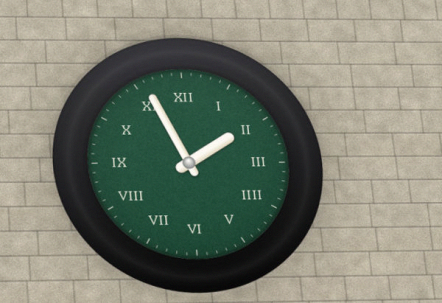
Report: 1 h 56 min
